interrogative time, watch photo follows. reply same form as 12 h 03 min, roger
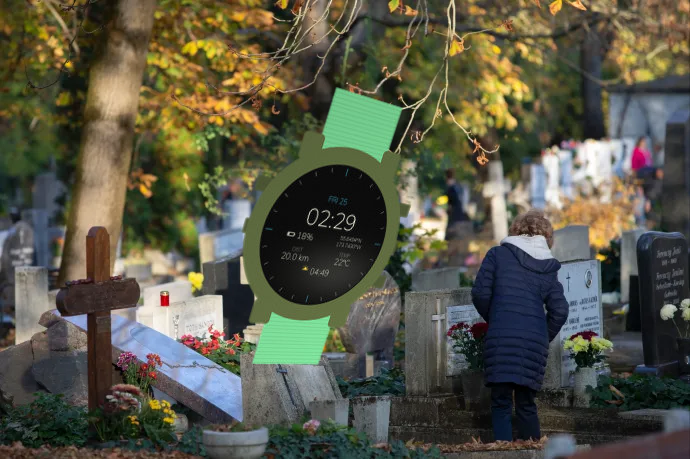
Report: 2 h 29 min
